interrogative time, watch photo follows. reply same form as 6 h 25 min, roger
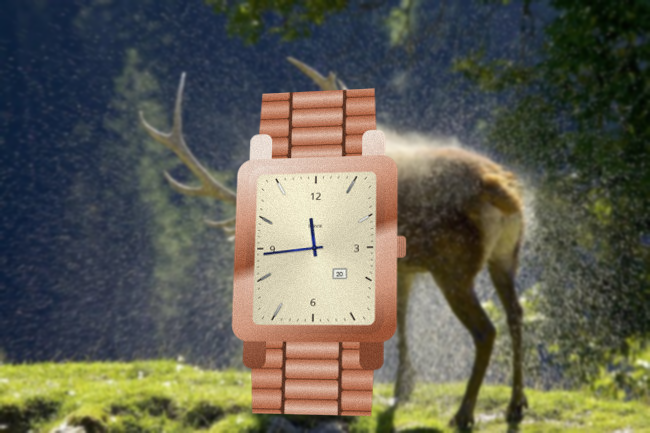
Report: 11 h 44 min
